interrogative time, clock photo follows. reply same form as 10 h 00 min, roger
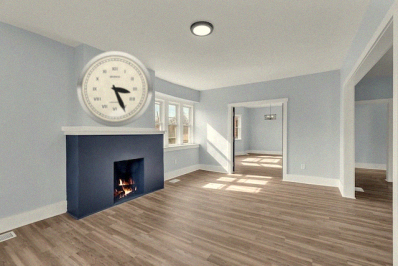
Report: 3 h 26 min
